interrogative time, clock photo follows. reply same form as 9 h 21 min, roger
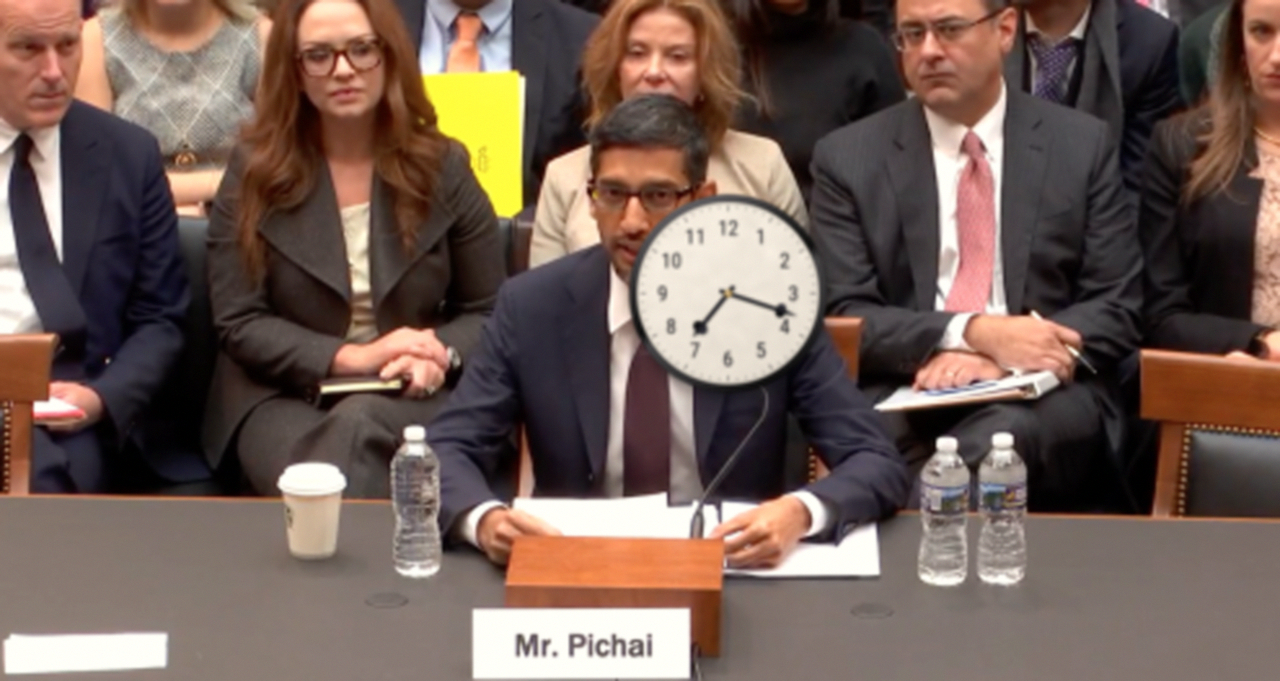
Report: 7 h 18 min
